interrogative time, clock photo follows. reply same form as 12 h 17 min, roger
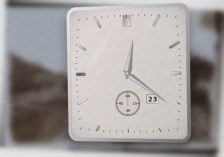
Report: 12 h 21 min
